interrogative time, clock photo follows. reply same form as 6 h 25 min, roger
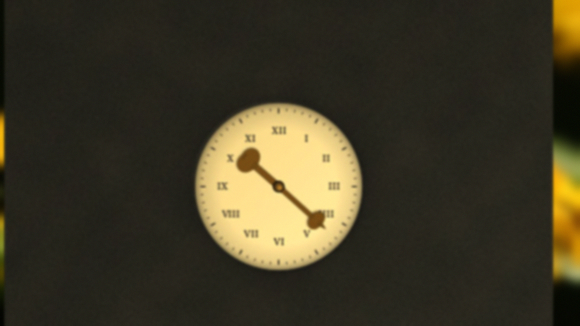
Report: 10 h 22 min
